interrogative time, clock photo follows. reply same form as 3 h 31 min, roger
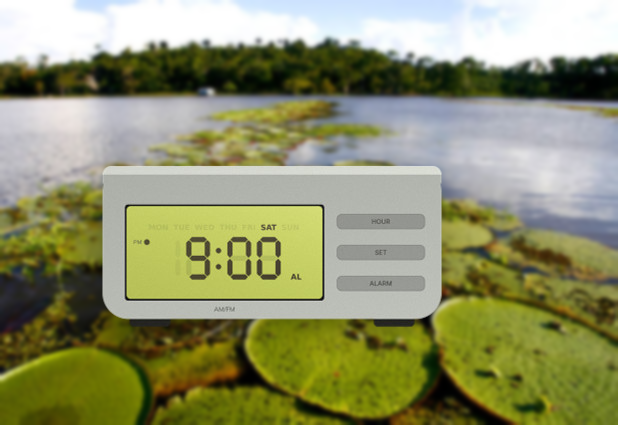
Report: 9 h 00 min
